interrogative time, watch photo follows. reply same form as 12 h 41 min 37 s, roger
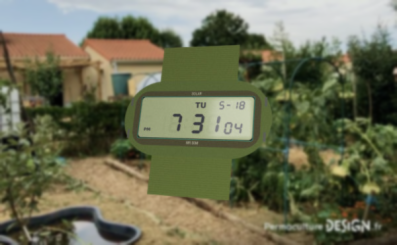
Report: 7 h 31 min 04 s
